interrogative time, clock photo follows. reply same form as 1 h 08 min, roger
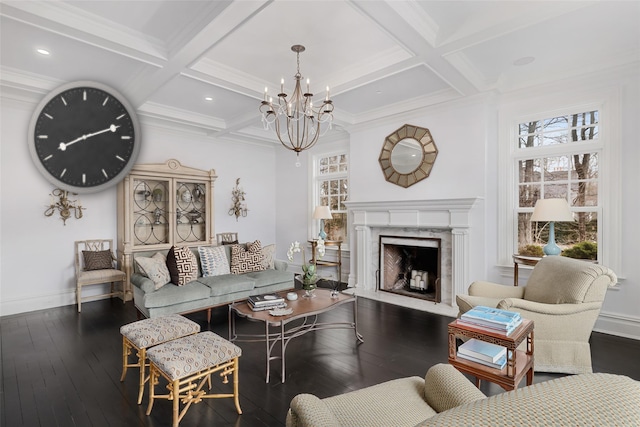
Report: 8 h 12 min
